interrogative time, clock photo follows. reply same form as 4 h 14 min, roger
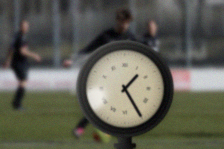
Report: 1 h 25 min
